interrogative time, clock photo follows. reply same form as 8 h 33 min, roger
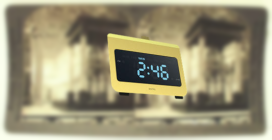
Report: 2 h 46 min
